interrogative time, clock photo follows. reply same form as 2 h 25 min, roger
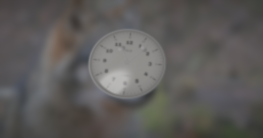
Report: 11 h 07 min
